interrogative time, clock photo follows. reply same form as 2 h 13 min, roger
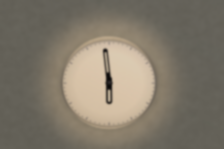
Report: 5 h 59 min
